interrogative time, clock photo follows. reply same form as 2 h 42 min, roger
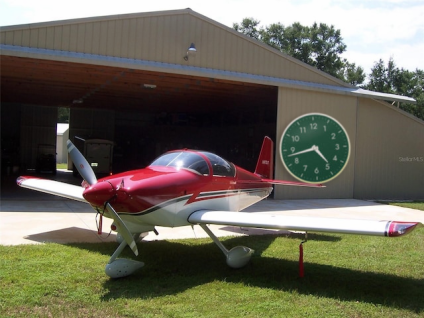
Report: 4 h 43 min
